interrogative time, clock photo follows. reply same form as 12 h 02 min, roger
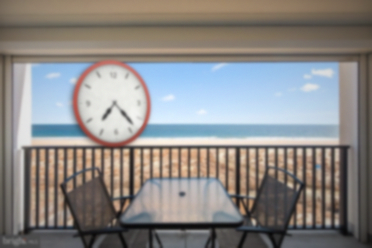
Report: 7 h 23 min
